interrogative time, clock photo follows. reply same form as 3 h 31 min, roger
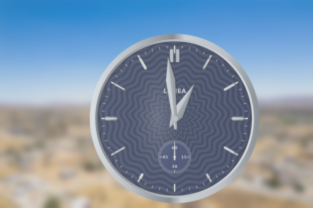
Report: 12 h 59 min
